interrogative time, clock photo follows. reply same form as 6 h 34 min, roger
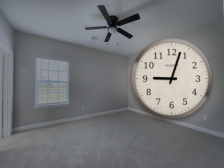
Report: 9 h 03 min
